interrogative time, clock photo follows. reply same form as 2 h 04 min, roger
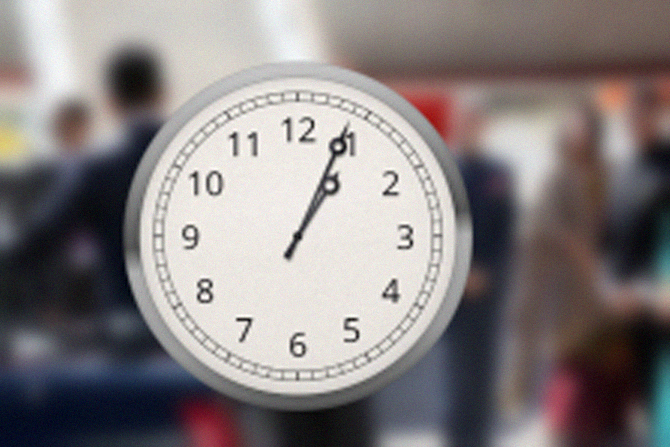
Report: 1 h 04 min
